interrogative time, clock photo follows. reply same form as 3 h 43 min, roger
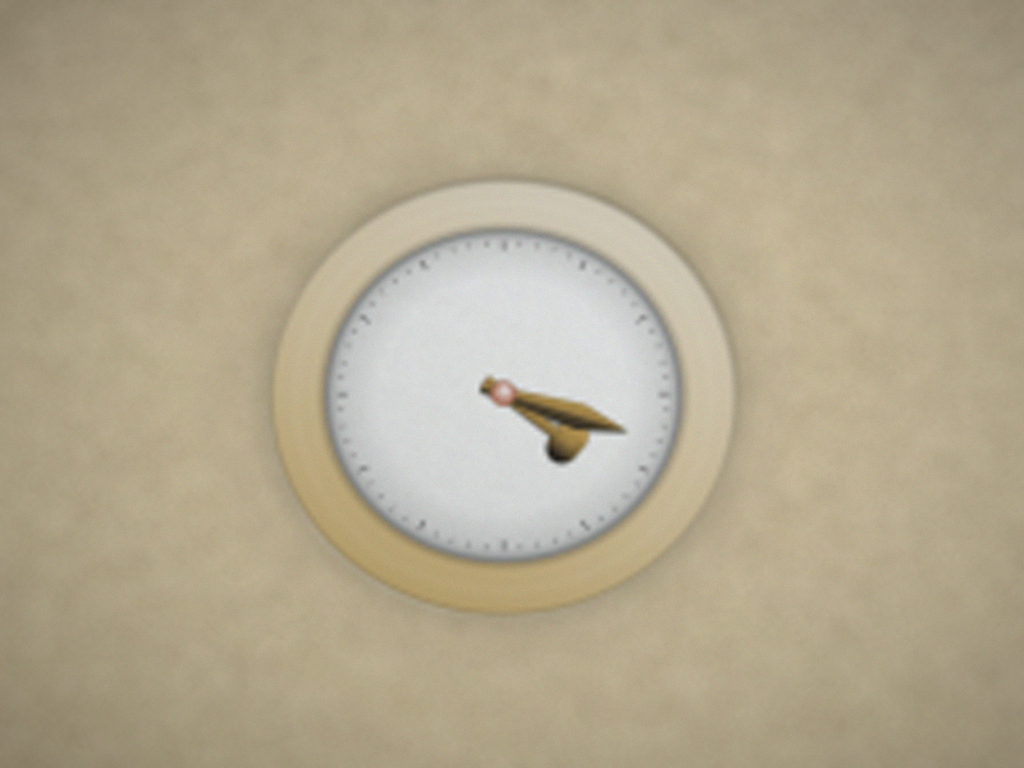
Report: 4 h 18 min
